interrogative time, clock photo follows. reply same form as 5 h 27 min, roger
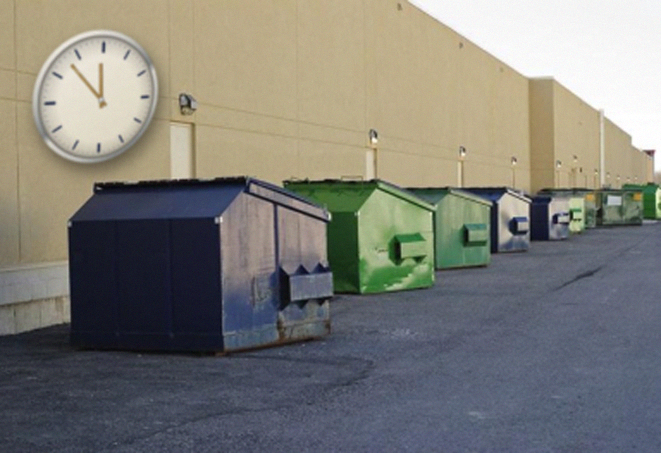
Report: 11 h 53 min
